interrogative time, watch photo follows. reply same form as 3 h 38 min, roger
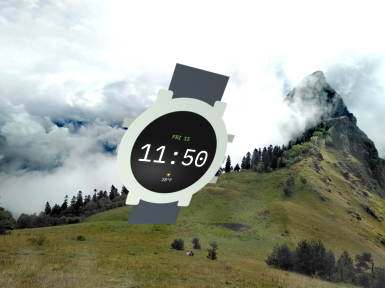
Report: 11 h 50 min
